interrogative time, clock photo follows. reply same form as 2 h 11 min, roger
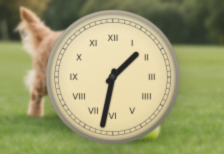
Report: 1 h 32 min
